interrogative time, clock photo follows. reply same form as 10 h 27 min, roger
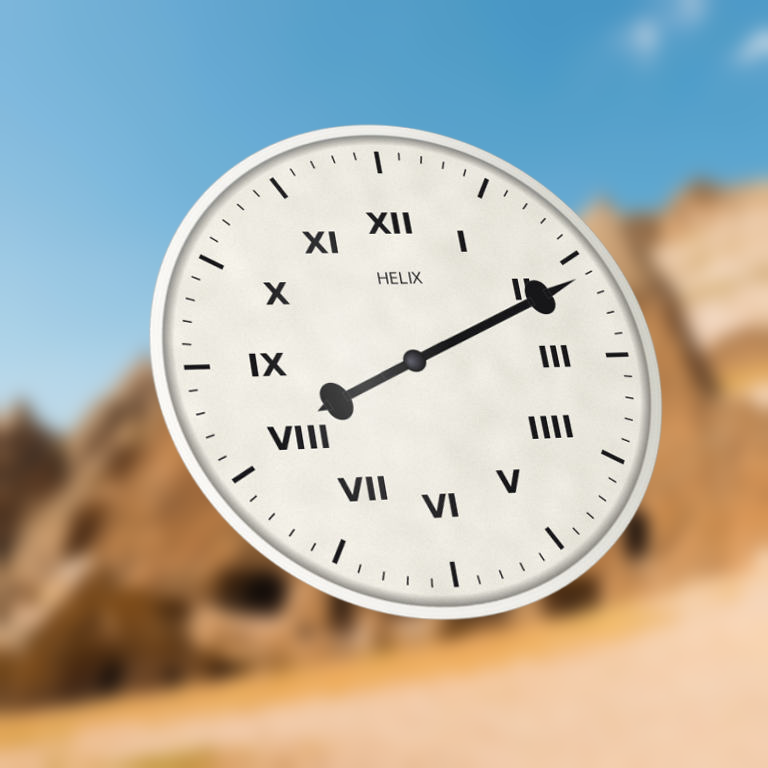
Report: 8 h 11 min
